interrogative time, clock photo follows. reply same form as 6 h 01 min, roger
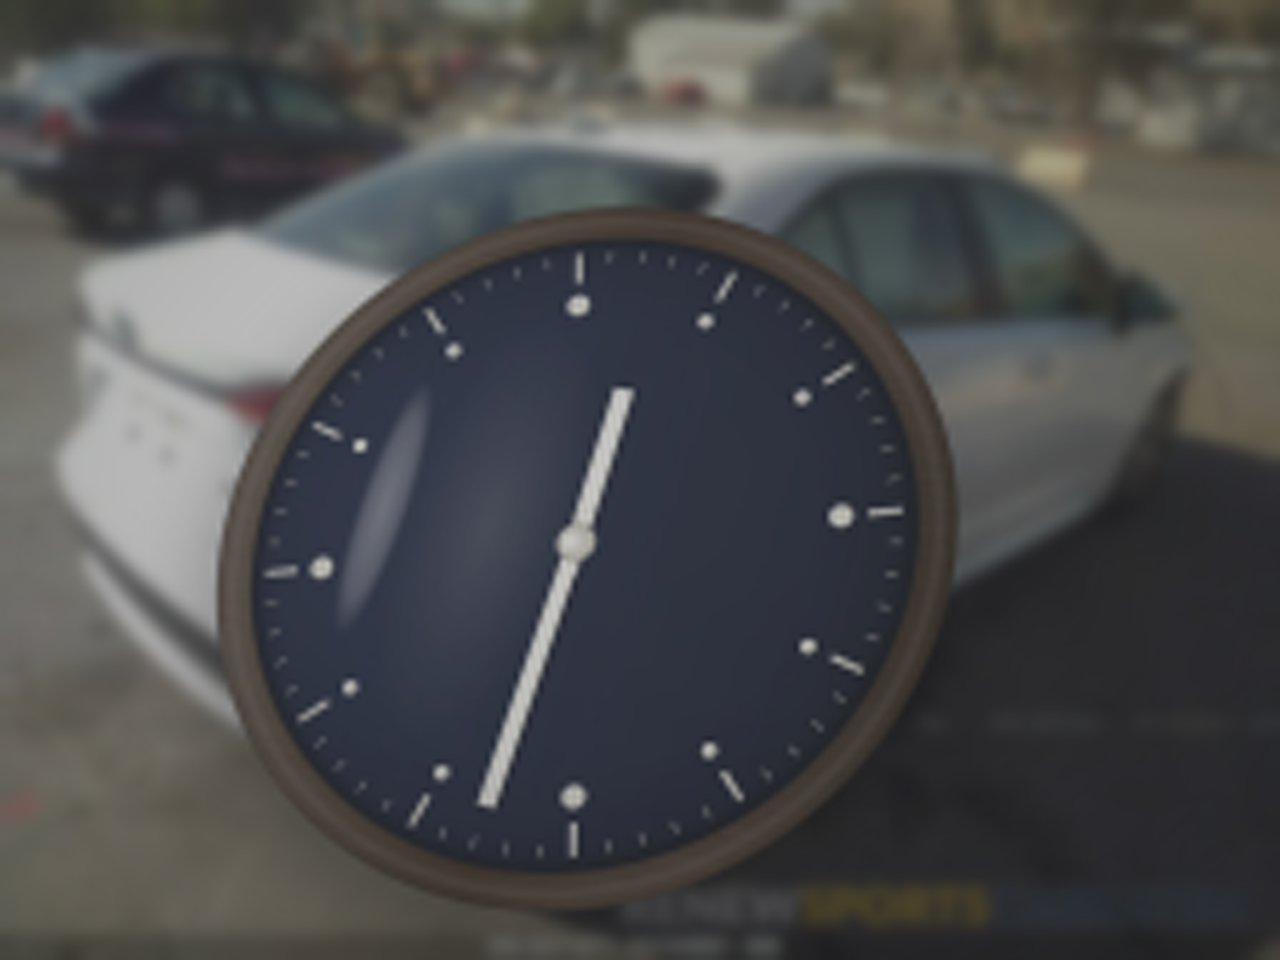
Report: 12 h 33 min
